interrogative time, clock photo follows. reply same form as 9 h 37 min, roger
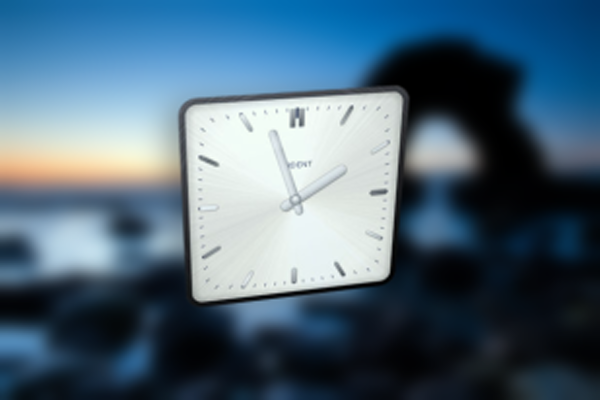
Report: 1 h 57 min
